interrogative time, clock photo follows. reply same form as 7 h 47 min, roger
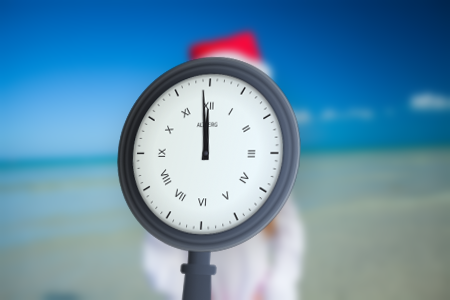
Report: 11 h 59 min
